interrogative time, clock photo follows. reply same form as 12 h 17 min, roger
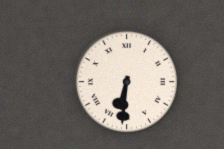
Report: 6 h 31 min
